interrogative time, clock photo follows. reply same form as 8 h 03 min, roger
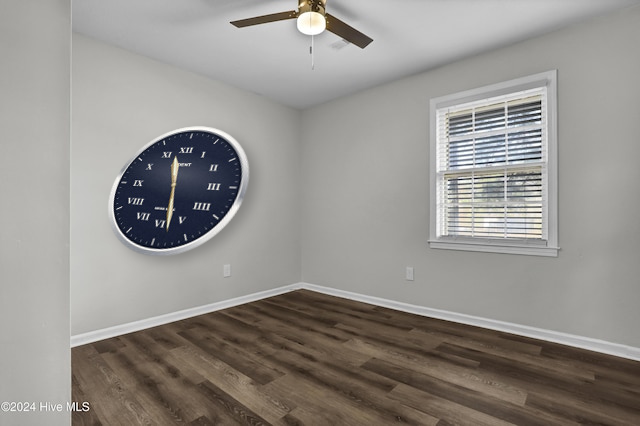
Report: 11 h 28 min
